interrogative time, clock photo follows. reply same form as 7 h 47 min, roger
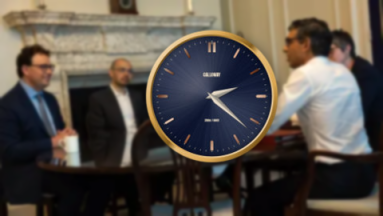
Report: 2 h 22 min
